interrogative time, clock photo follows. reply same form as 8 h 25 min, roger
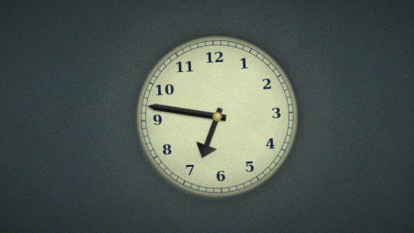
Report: 6 h 47 min
